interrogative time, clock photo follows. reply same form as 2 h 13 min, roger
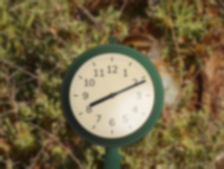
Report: 8 h 11 min
